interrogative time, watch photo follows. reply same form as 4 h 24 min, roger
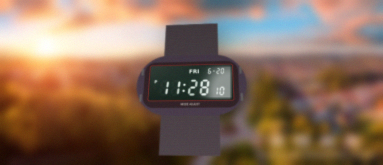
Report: 11 h 28 min
